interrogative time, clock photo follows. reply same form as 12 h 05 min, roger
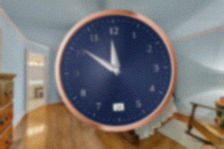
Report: 11 h 51 min
